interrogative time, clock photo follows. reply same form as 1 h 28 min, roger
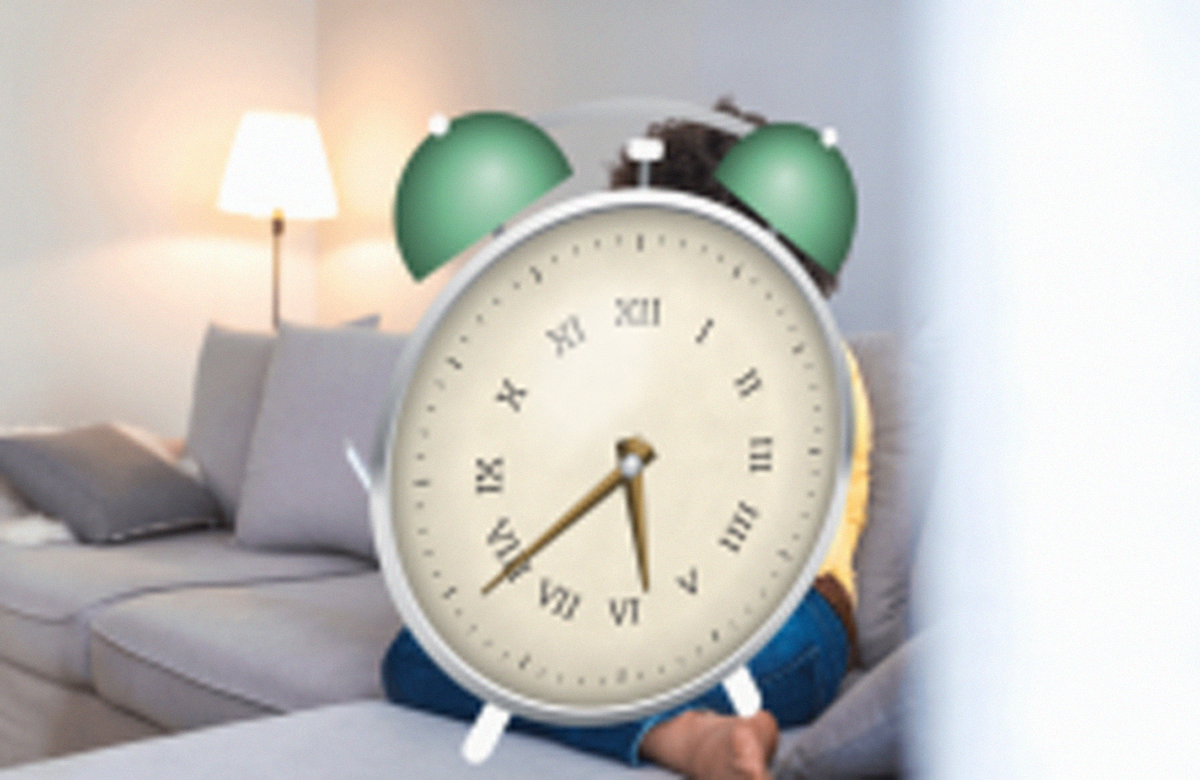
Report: 5 h 39 min
